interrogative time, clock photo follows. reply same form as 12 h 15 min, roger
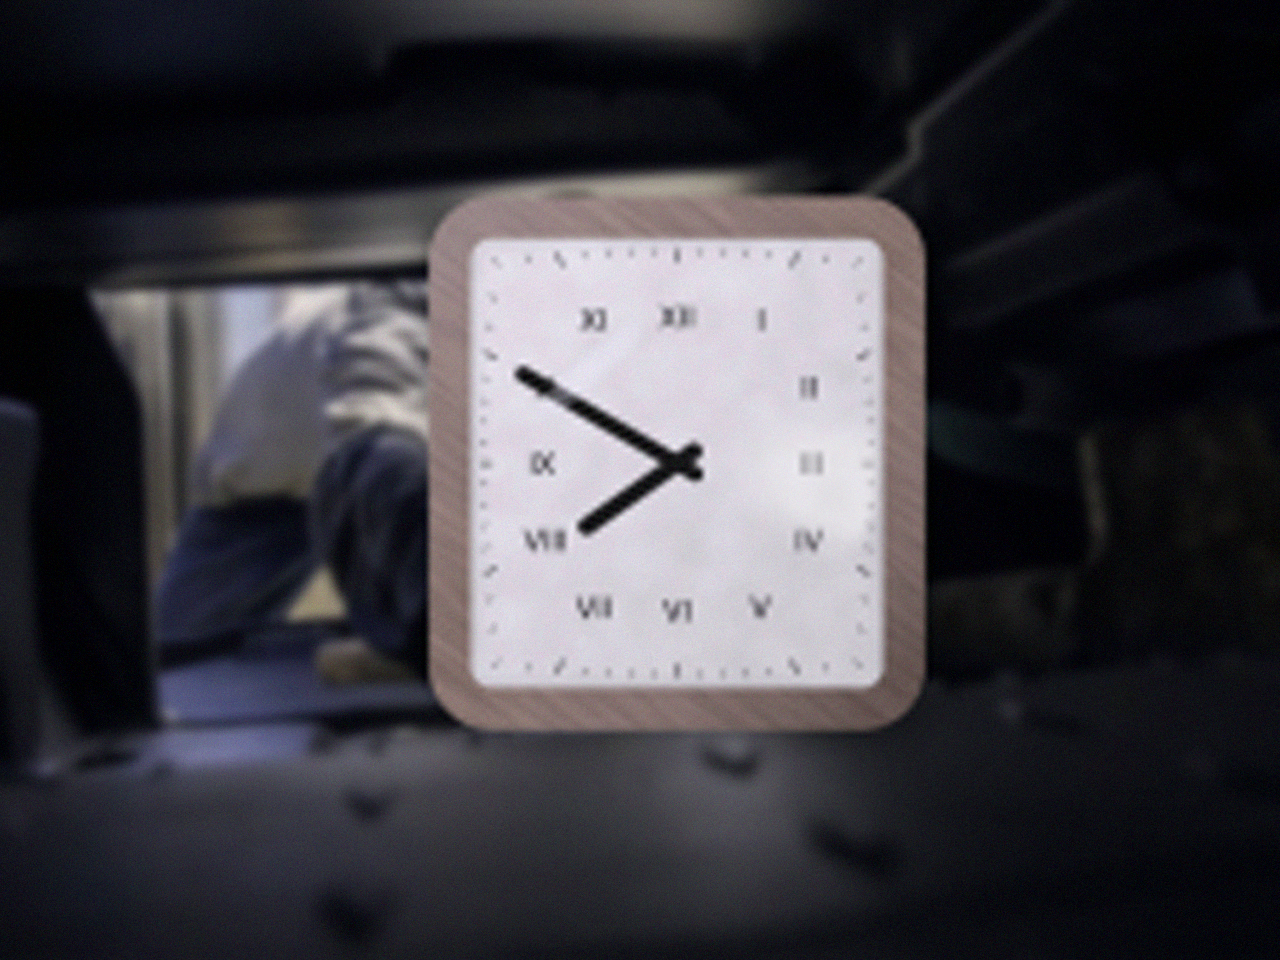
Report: 7 h 50 min
